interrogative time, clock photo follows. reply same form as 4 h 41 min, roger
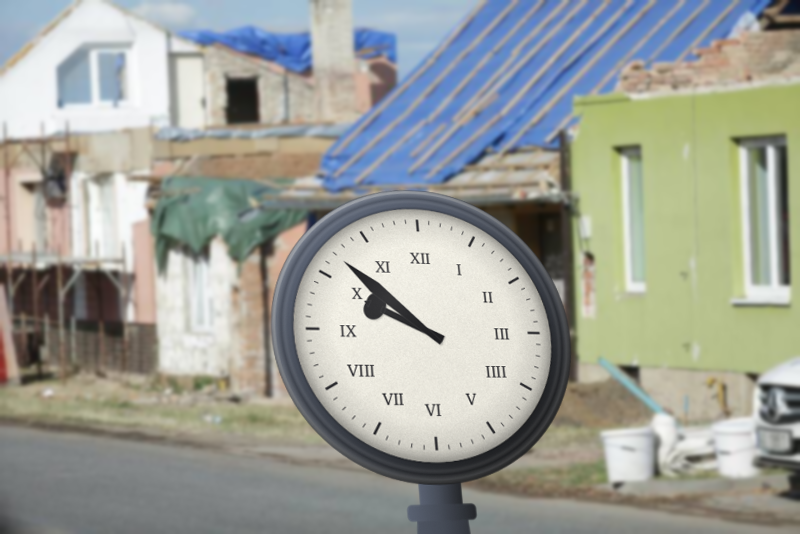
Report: 9 h 52 min
